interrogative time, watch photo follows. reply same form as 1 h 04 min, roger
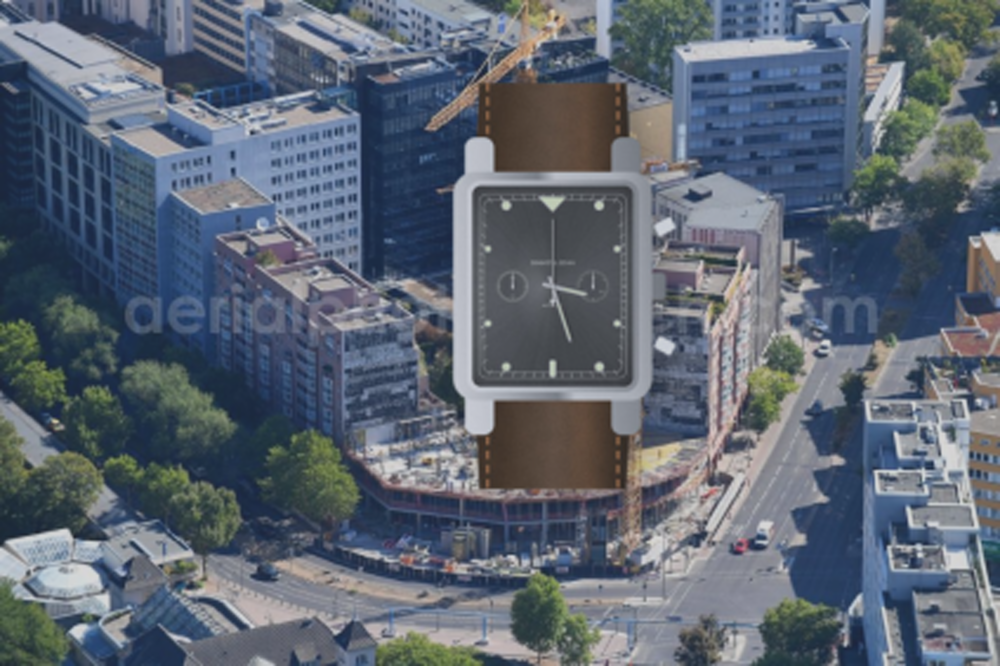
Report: 3 h 27 min
